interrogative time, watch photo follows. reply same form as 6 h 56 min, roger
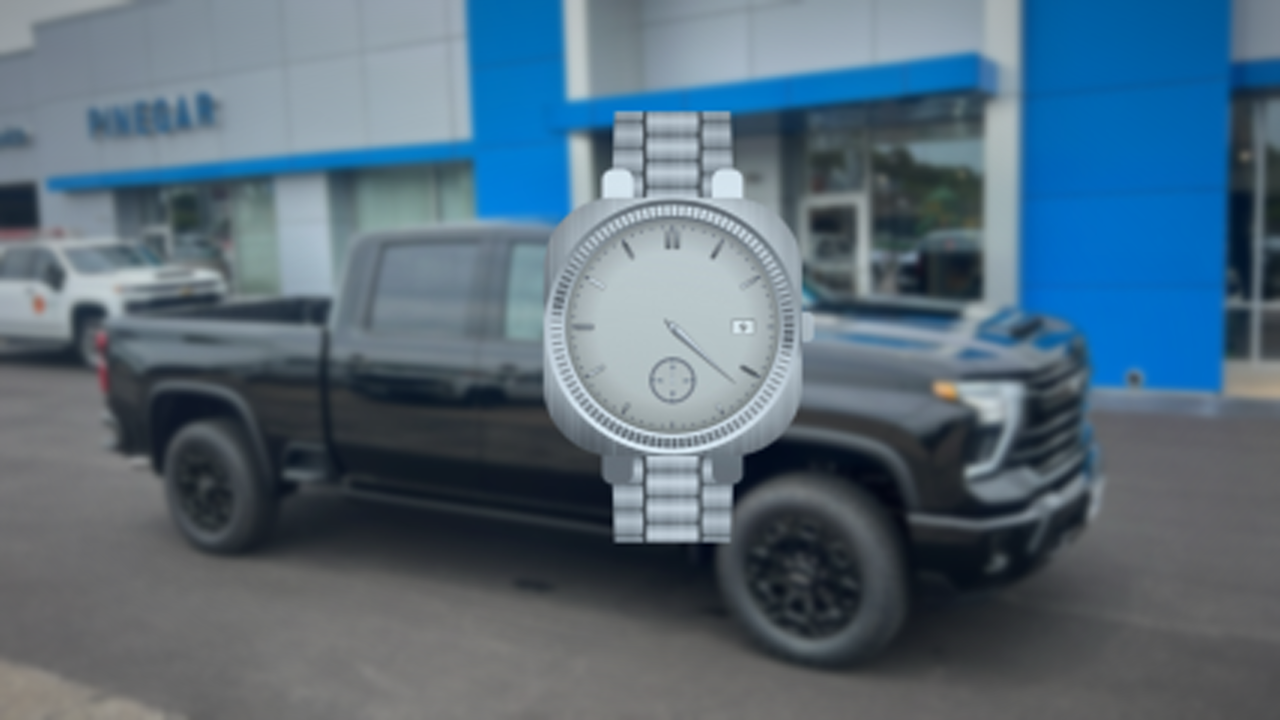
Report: 4 h 22 min
